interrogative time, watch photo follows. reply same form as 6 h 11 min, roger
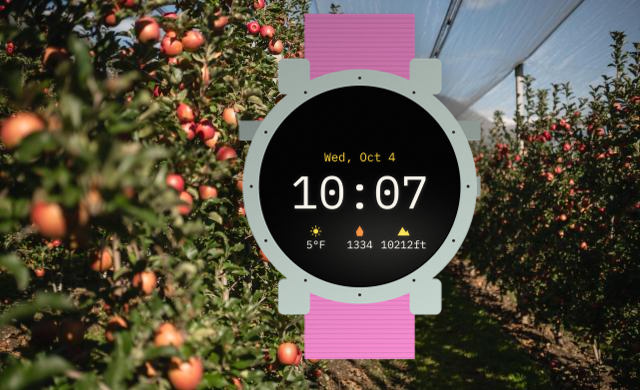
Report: 10 h 07 min
